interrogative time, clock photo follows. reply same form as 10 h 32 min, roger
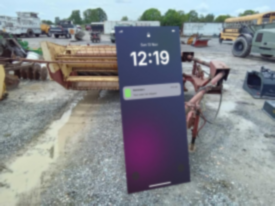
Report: 12 h 19 min
